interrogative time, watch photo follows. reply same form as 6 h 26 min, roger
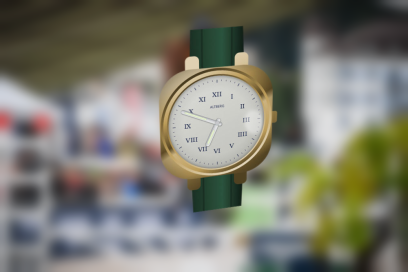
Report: 6 h 49 min
